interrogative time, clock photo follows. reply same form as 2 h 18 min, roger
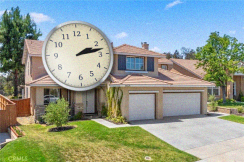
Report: 2 h 13 min
